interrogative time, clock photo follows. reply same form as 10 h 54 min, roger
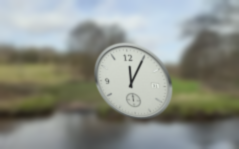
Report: 12 h 05 min
